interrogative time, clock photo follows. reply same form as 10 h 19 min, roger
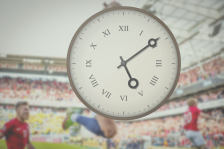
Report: 5 h 09 min
